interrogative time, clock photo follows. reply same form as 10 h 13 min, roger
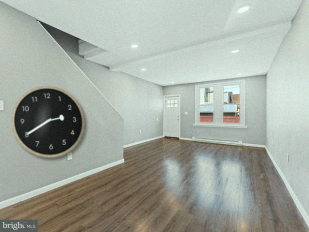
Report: 2 h 40 min
